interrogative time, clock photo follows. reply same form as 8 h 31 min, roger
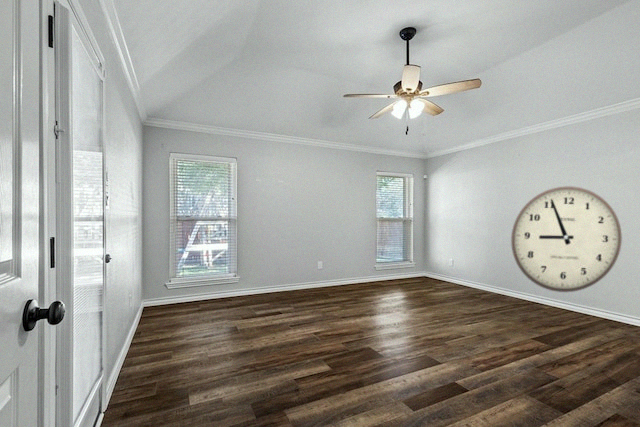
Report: 8 h 56 min
